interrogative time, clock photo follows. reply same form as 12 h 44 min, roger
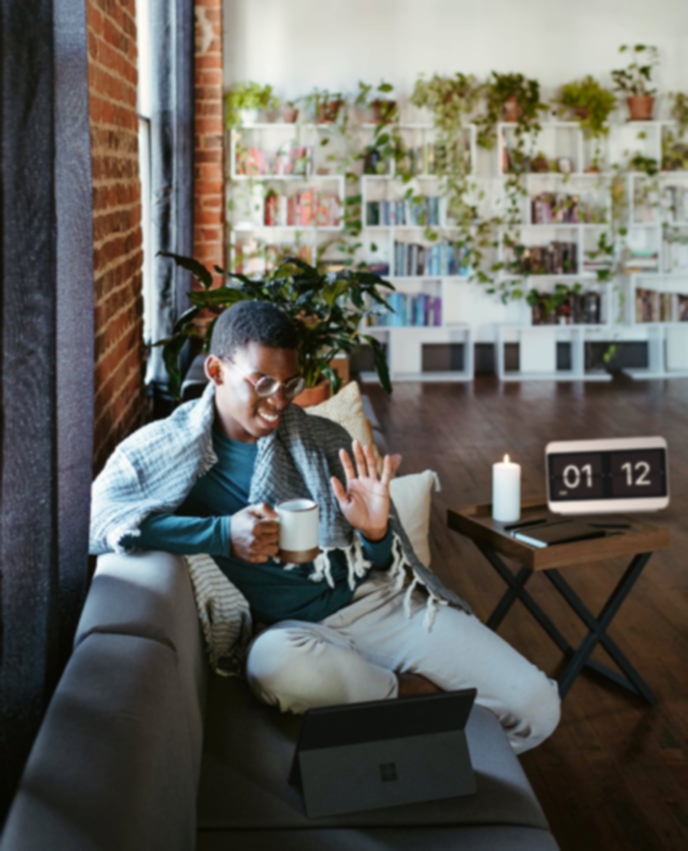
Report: 1 h 12 min
